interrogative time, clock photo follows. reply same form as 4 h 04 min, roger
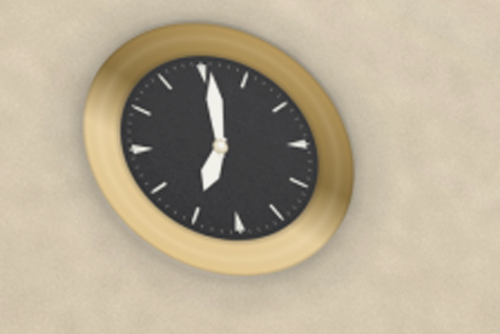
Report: 7 h 01 min
